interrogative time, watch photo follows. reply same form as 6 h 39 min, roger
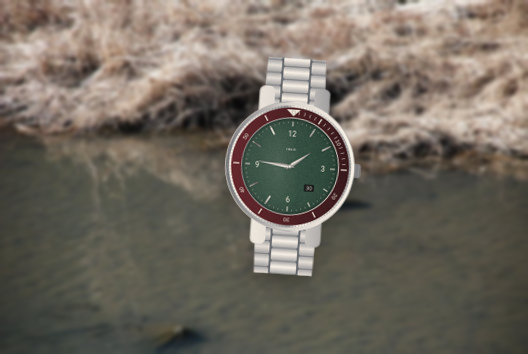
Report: 1 h 46 min
